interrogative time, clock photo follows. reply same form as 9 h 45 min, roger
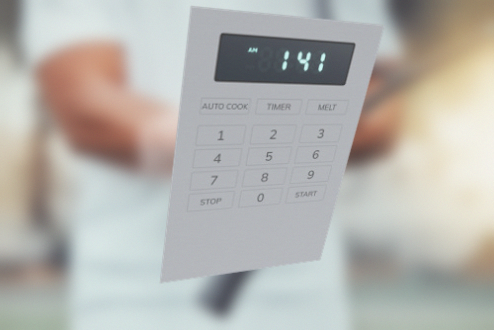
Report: 1 h 41 min
